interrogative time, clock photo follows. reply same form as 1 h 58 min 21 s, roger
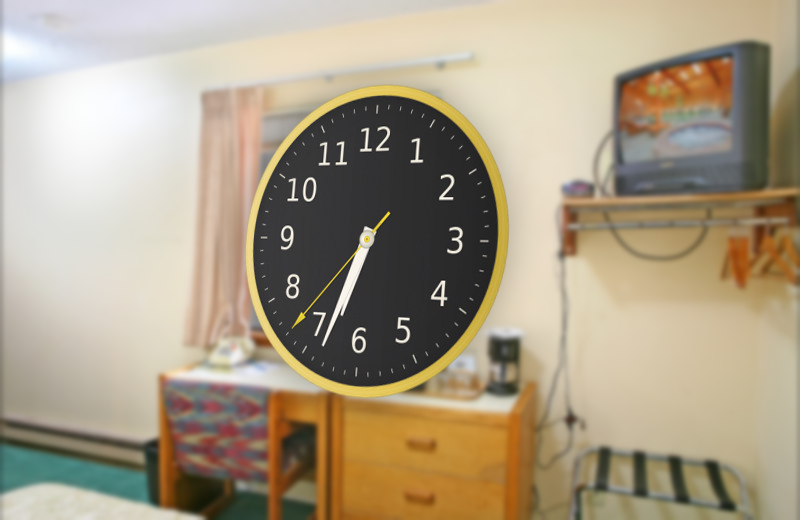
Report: 6 h 33 min 37 s
